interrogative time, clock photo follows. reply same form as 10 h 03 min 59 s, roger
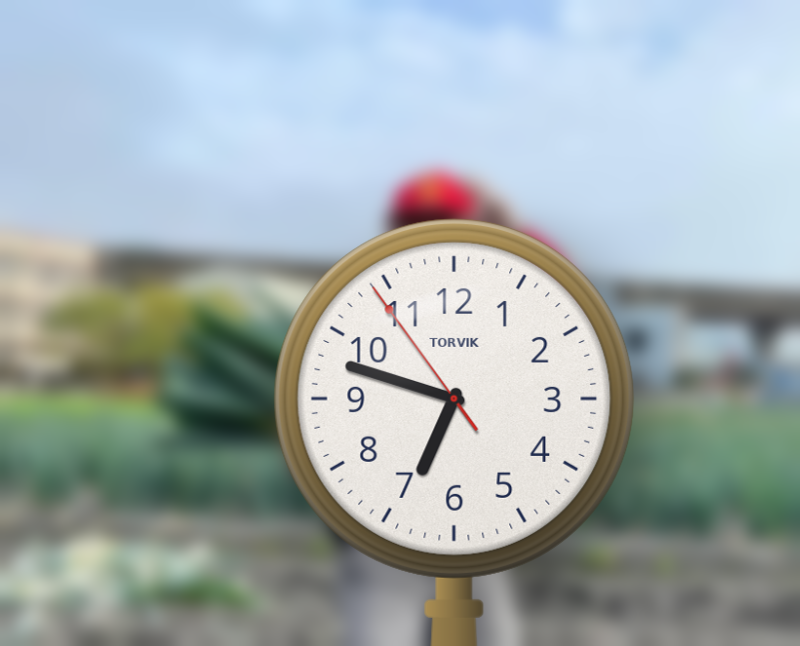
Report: 6 h 47 min 54 s
